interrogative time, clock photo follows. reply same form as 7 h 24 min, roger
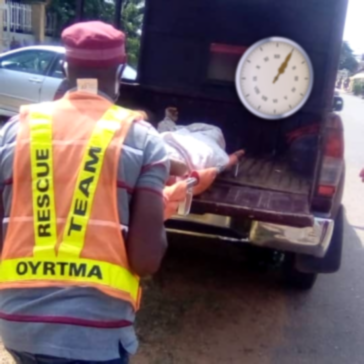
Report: 1 h 05 min
